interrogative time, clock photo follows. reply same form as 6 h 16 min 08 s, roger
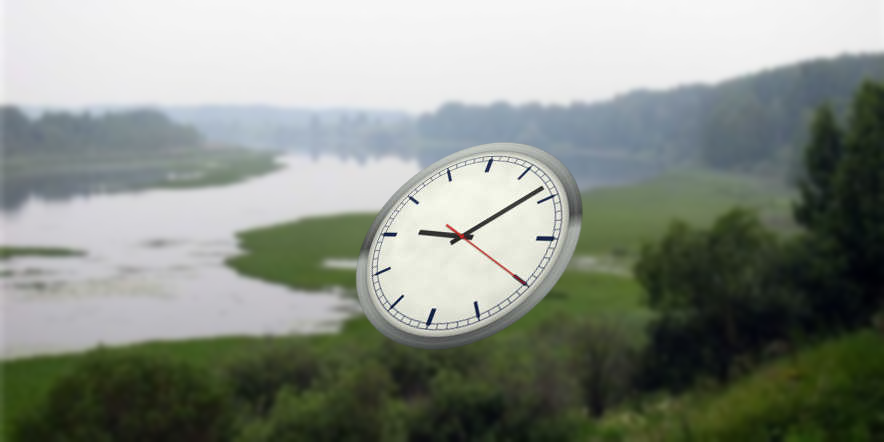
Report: 9 h 08 min 20 s
